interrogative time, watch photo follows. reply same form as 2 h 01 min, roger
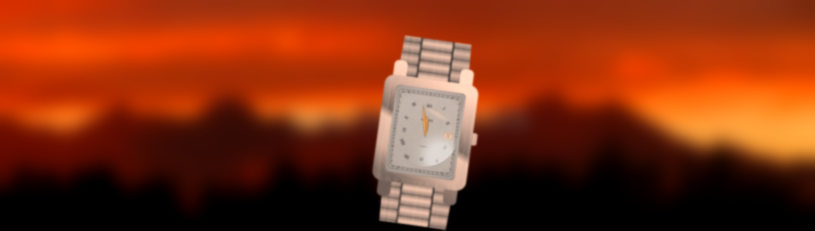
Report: 11 h 58 min
